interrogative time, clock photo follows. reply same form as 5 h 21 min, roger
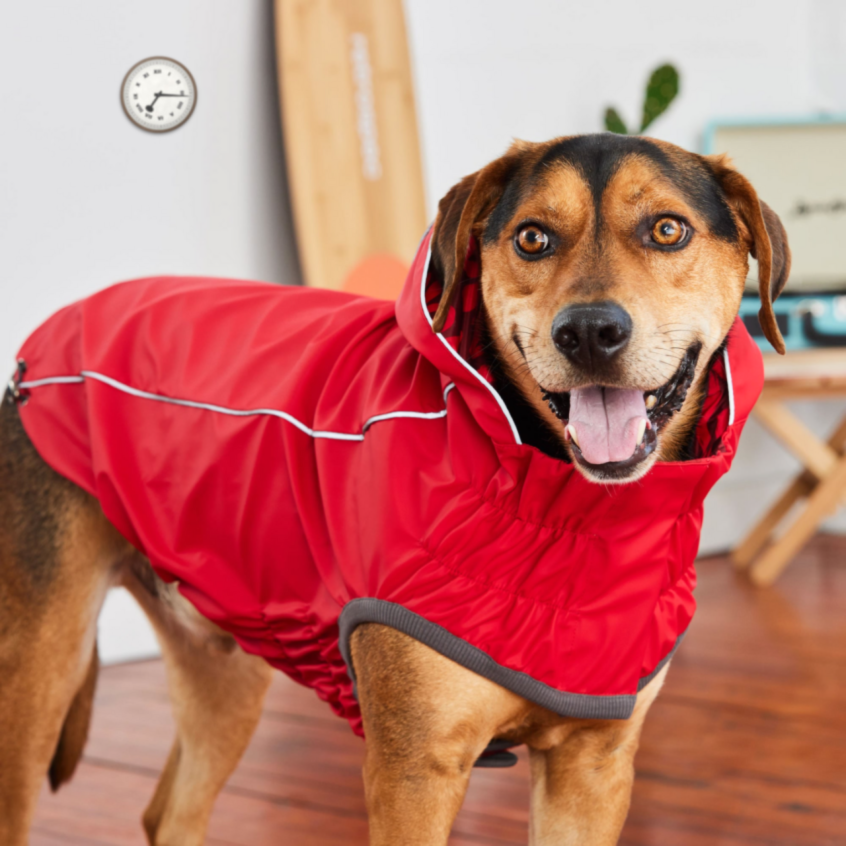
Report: 7 h 16 min
